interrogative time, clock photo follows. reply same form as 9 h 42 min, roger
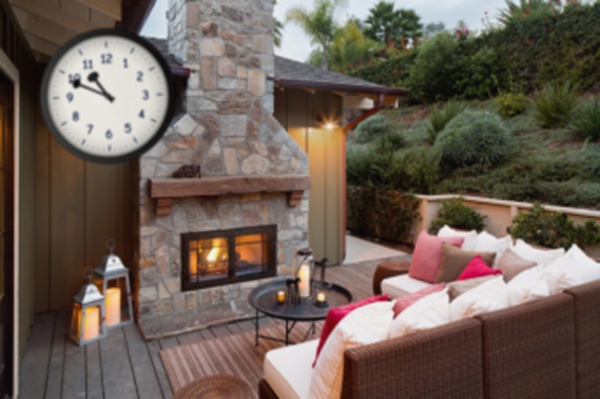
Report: 10 h 49 min
